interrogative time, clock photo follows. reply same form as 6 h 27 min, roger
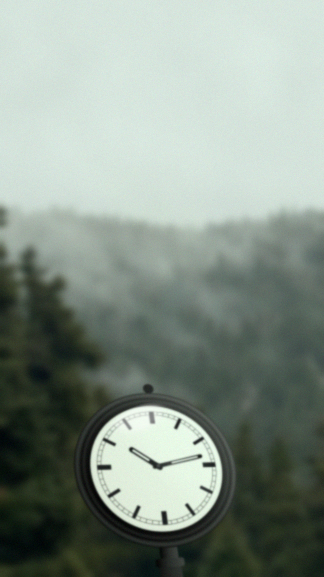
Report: 10 h 13 min
